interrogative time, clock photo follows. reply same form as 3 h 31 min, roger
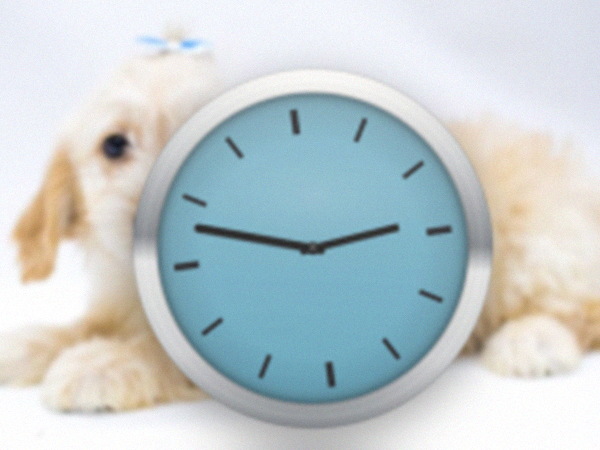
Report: 2 h 48 min
